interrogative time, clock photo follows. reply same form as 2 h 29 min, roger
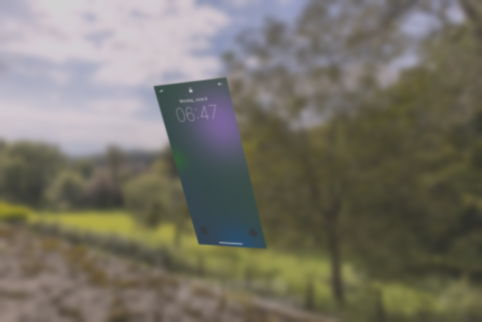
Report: 6 h 47 min
